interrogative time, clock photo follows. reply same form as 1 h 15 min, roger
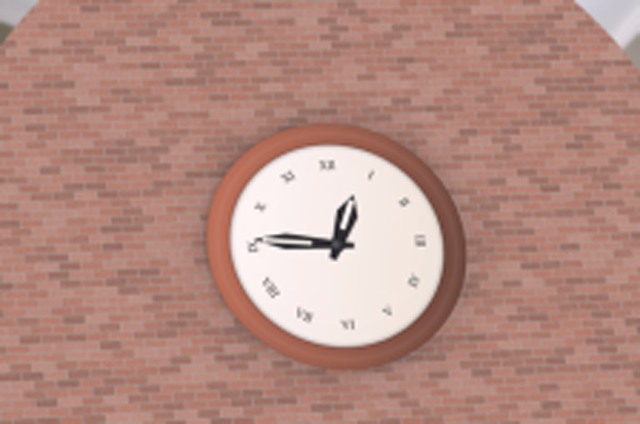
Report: 12 h 46 min
